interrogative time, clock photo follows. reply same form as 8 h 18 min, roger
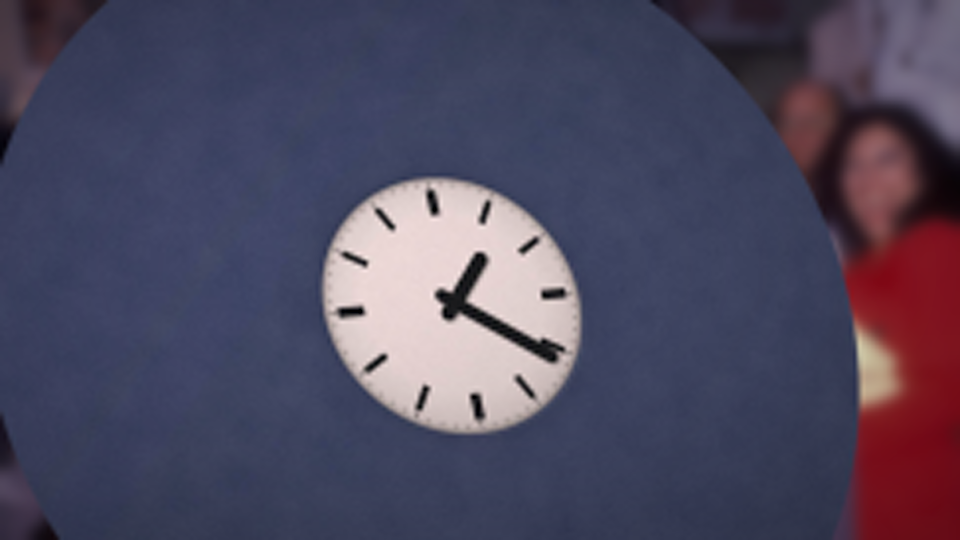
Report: 1 h 21 min
